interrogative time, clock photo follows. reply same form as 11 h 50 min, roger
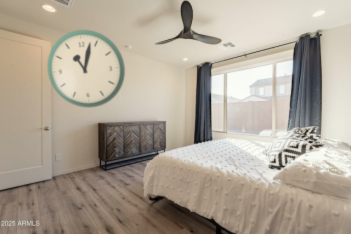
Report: 11 h 03 min
